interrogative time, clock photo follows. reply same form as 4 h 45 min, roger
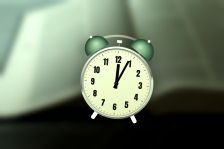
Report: 12 h 04 min
